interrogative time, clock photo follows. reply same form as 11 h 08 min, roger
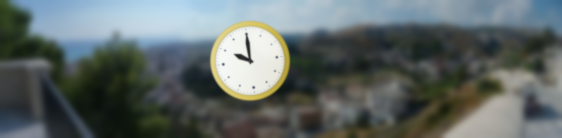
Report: 10 h 00 min
